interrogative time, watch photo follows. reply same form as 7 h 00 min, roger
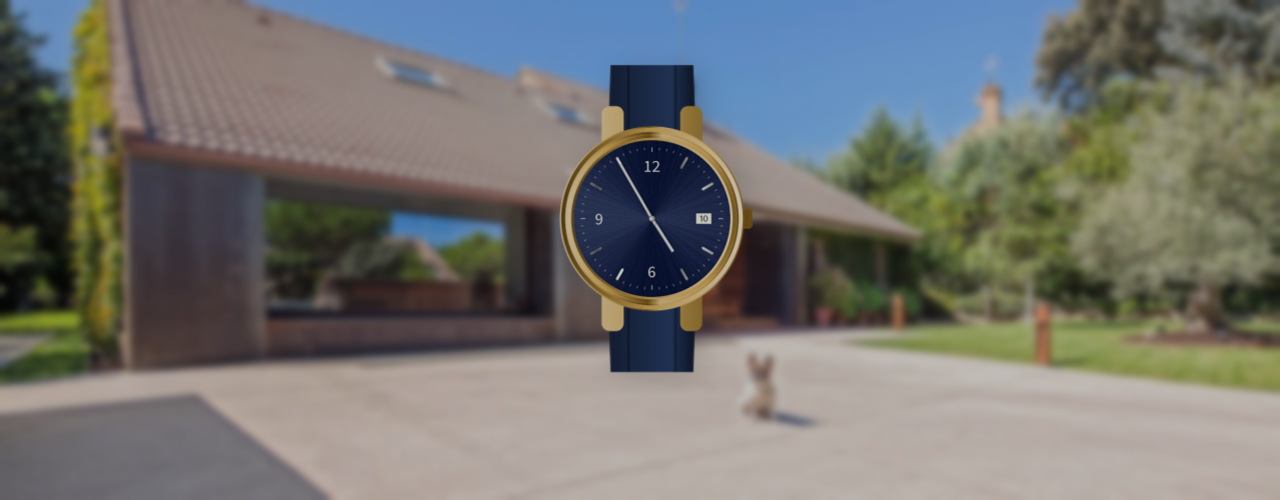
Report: 4 h 55 min
